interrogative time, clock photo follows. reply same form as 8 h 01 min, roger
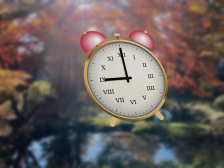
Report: 9 h 00 min
